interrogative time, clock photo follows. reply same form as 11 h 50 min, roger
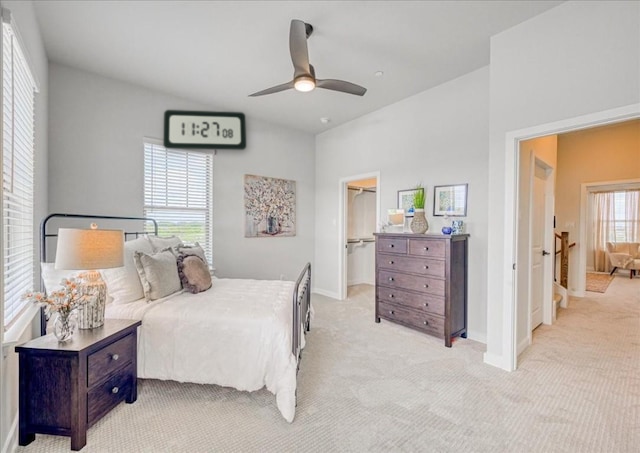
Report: 11 h 27 min
